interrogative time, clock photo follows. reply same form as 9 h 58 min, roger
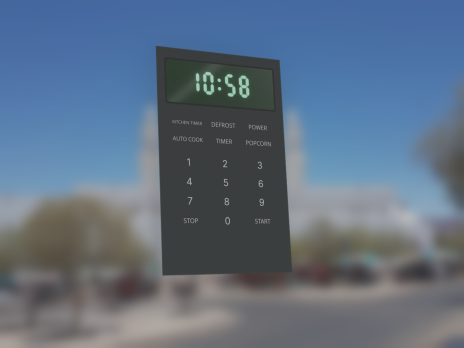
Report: 10 h 58 min
